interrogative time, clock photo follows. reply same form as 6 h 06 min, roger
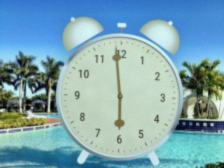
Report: 5 h 59 min
